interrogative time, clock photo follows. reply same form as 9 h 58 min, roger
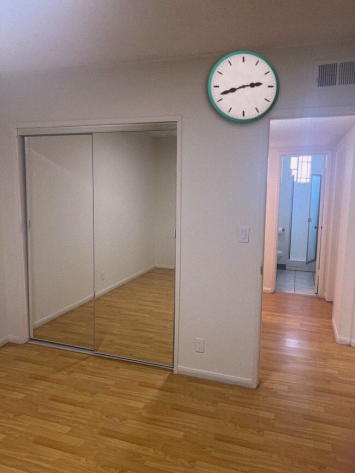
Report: 2 h 42 min
